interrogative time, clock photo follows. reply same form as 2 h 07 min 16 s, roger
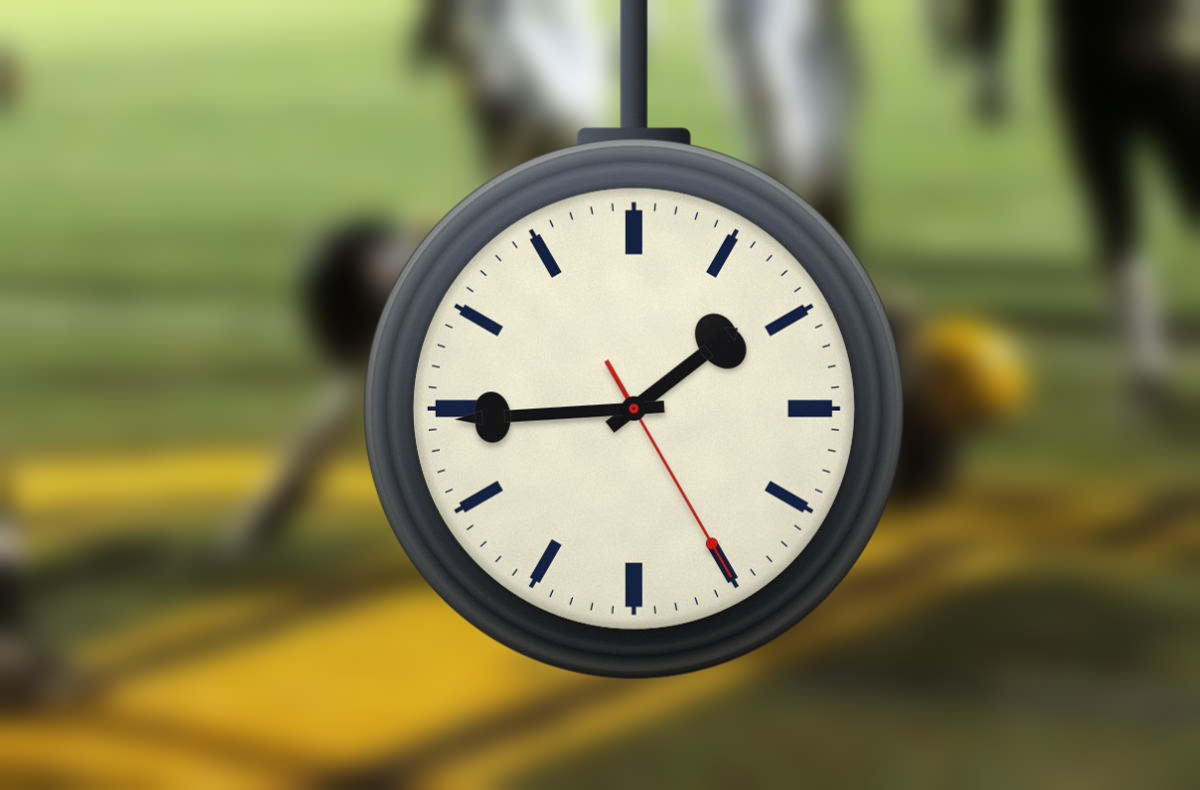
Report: 1 h 44 min 25 s
